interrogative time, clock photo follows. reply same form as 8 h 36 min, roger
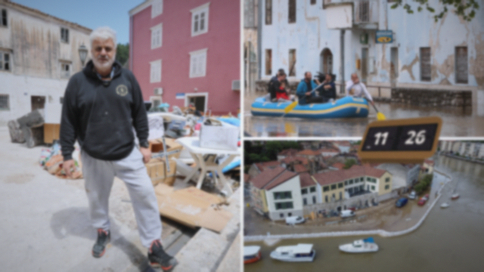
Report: 11 h 26 min
